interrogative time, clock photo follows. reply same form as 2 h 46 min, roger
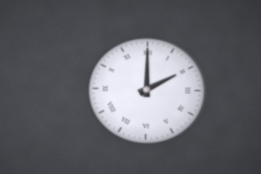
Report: 2 h 00 min
